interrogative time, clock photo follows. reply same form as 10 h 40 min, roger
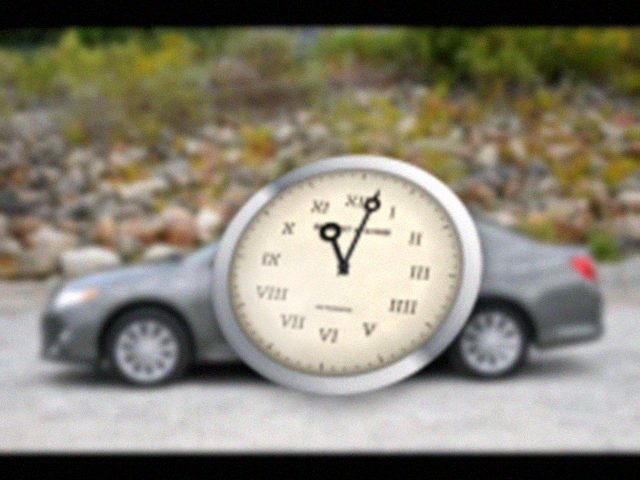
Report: 11 h 02 min
